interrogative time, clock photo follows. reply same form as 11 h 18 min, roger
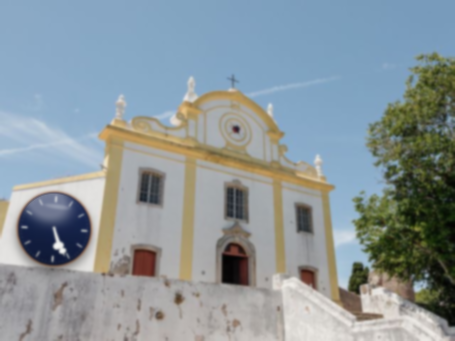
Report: 5 h 26 min
